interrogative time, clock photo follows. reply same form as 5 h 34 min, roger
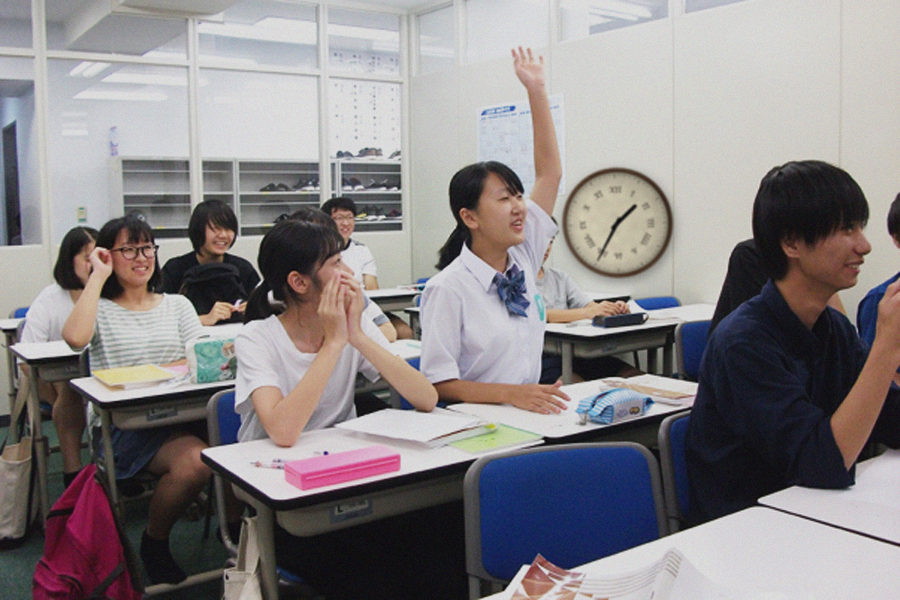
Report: 1 h 35 min
